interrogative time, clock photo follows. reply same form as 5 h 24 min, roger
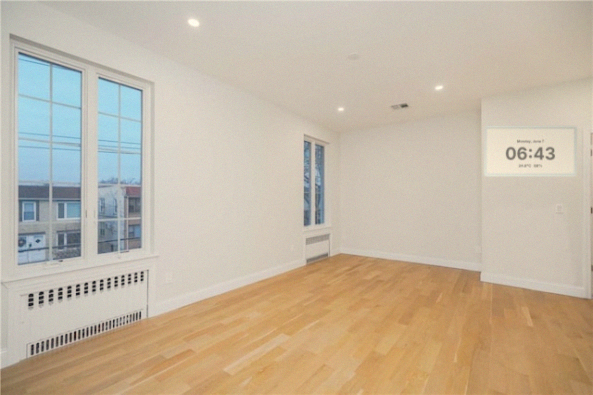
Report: 6 h 43 min
